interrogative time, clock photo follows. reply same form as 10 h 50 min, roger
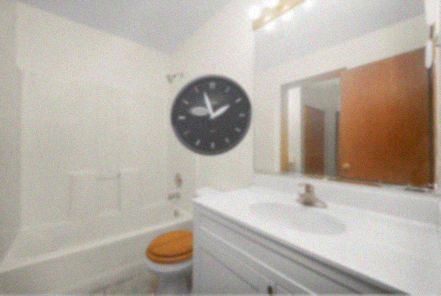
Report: 1 h 57 min
